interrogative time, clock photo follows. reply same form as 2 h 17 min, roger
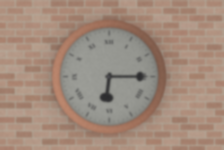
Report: 6 h 15 min
